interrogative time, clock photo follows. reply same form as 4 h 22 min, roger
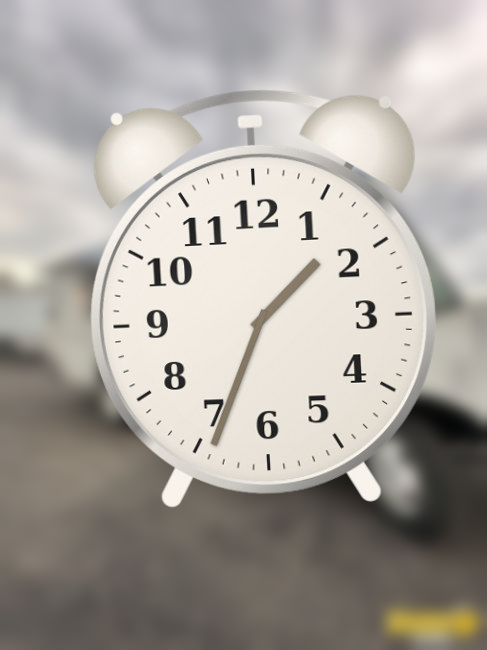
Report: 1 h 34 min
